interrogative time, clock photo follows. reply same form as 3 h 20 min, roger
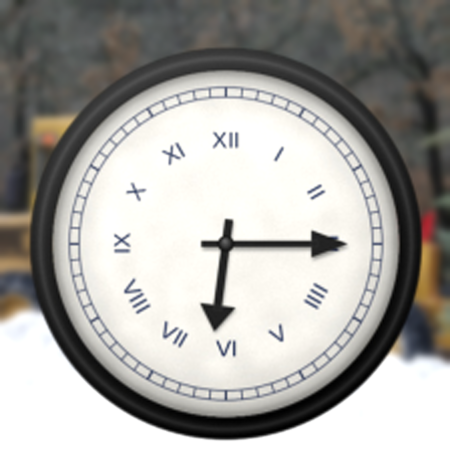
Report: 6 h 15 min
